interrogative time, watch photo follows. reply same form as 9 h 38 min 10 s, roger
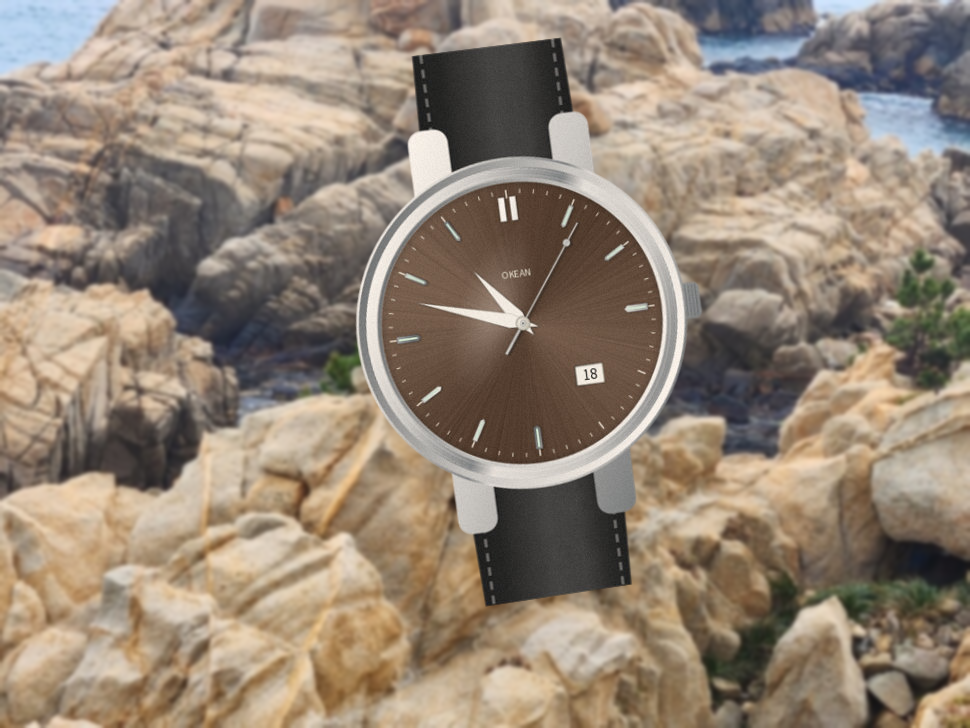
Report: 10 h 48 min 06 s
